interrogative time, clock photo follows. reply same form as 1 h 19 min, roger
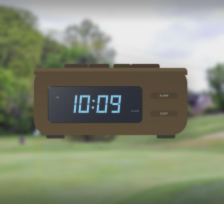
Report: 10 h 09 min
